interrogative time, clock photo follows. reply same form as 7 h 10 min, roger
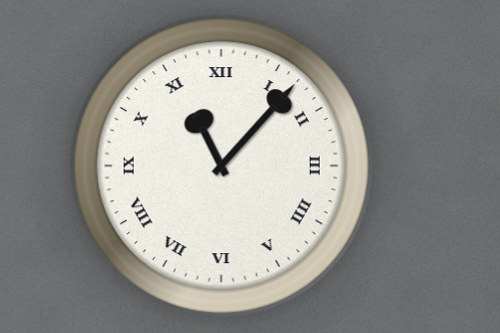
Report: 11 h 07 min
